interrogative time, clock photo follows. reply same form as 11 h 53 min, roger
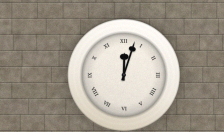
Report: 12 h 03 min
